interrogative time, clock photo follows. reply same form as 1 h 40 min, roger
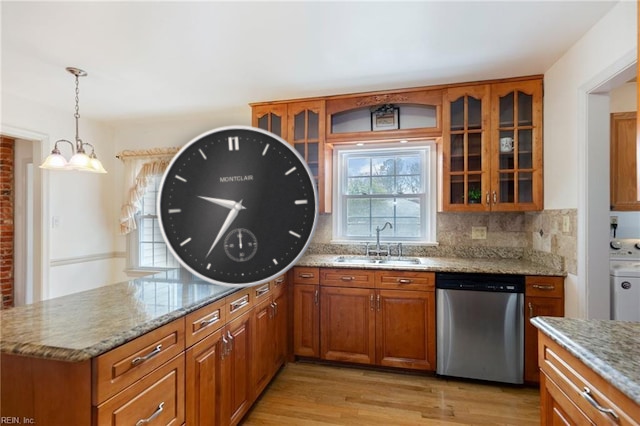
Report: 9 h 36 min
